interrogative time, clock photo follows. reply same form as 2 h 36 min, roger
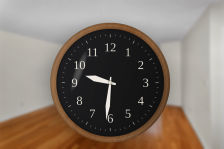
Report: 9 h 31 min
